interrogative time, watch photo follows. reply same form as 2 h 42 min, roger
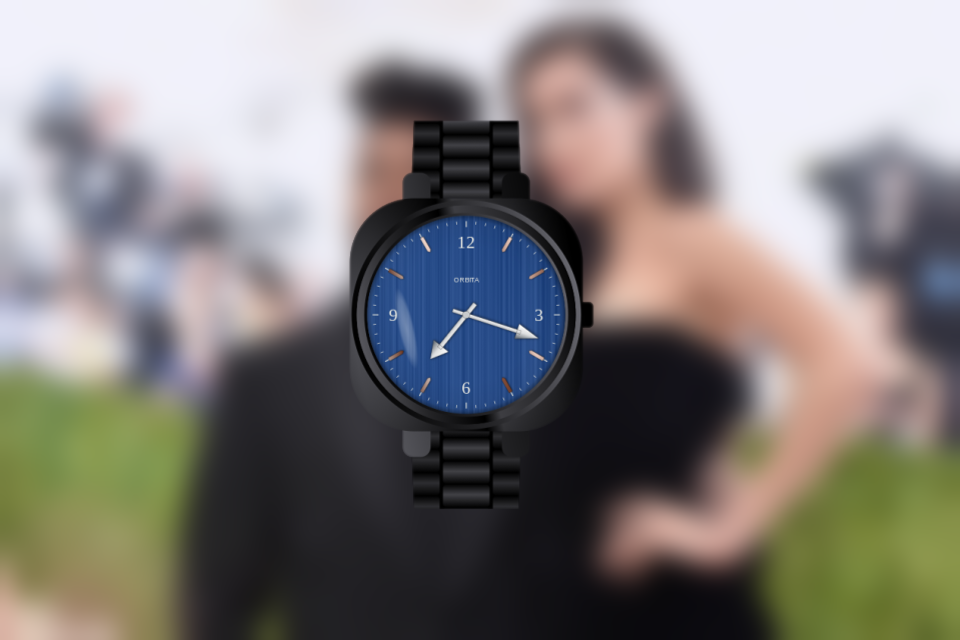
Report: 7 h 18 min
